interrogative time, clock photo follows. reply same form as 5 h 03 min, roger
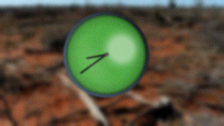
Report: 8 h 39 min
